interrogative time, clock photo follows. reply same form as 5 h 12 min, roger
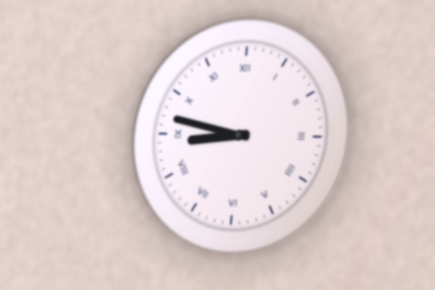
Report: 8 h 47 min
